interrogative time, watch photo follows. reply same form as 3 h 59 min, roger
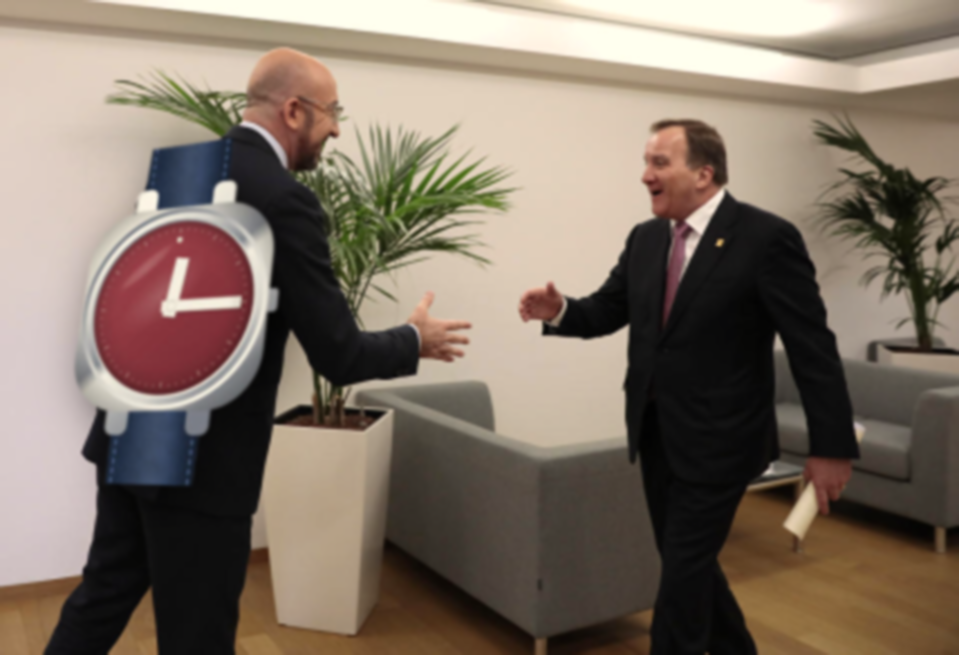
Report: 12 h 15 min
